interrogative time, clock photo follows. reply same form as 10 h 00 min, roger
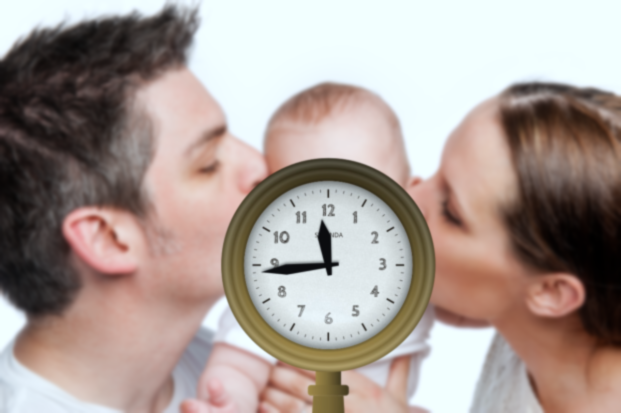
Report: 11 h 44 min
